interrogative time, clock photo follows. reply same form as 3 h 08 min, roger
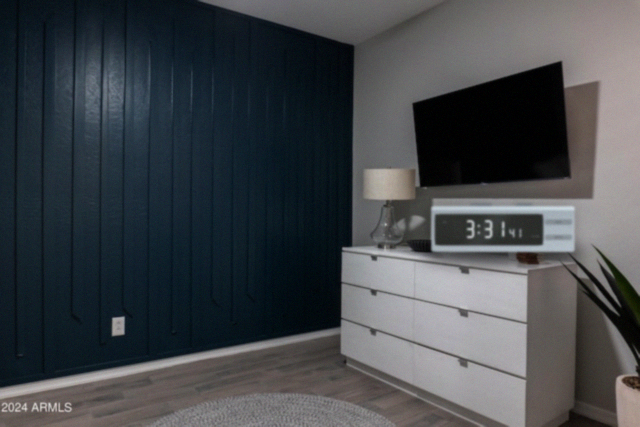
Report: 3 h 31 min
